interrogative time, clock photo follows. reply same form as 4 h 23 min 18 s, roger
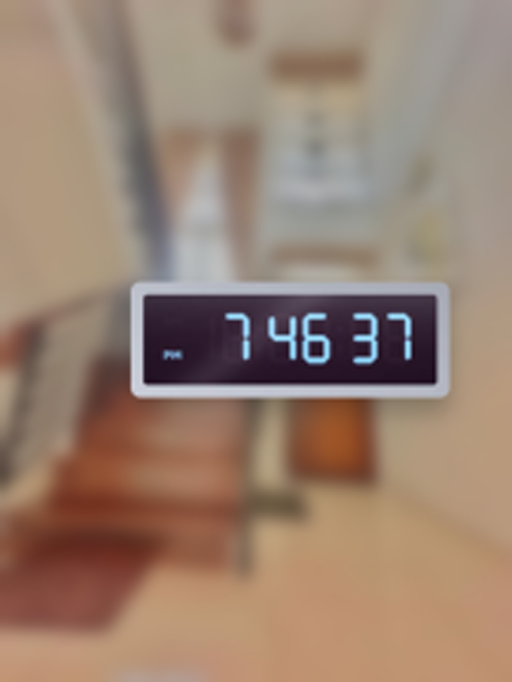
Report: 7 h 46 min 37 s
